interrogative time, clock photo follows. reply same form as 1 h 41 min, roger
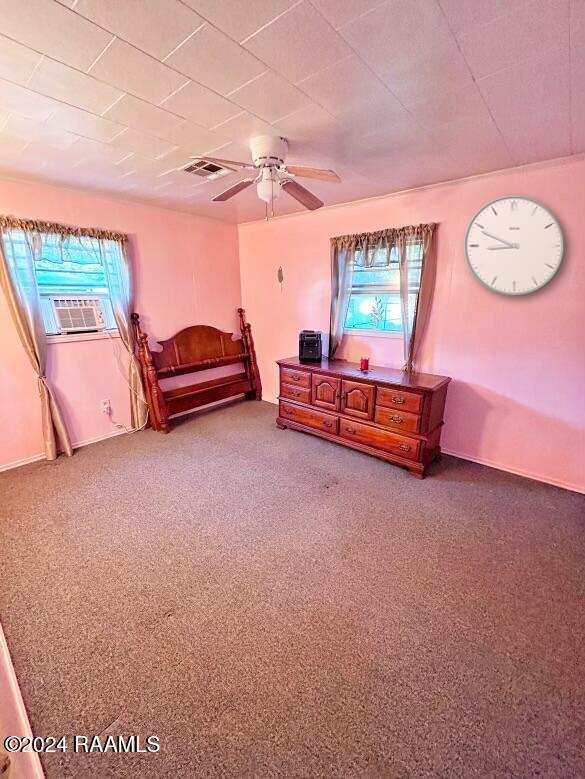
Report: 8 h 49 min
